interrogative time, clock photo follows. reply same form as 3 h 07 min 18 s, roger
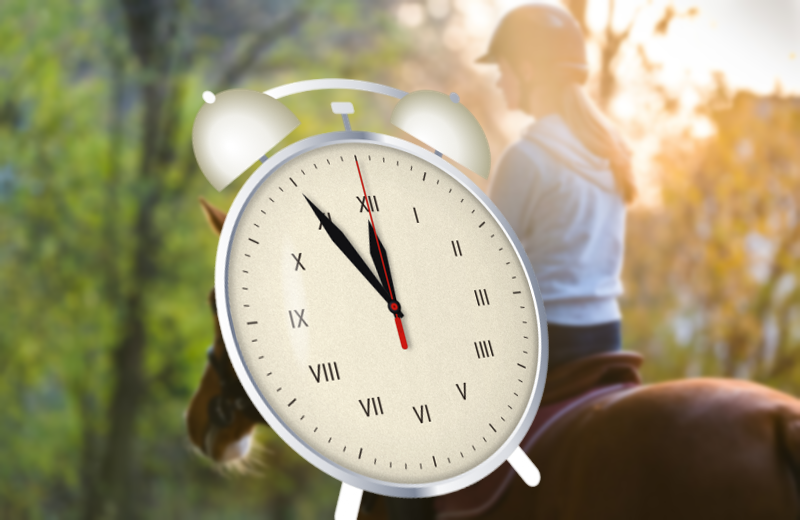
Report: 11 h 55 min 00 s
